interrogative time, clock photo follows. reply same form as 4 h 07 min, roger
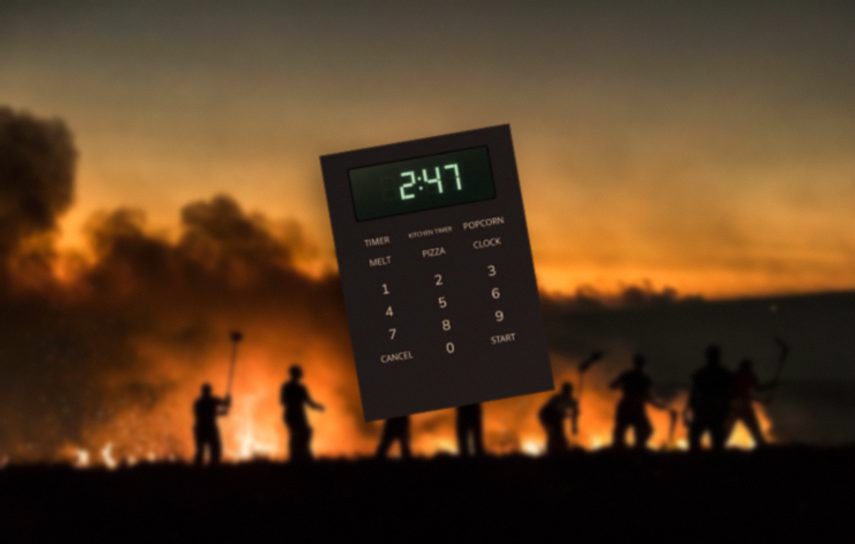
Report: 2 h 47 min
